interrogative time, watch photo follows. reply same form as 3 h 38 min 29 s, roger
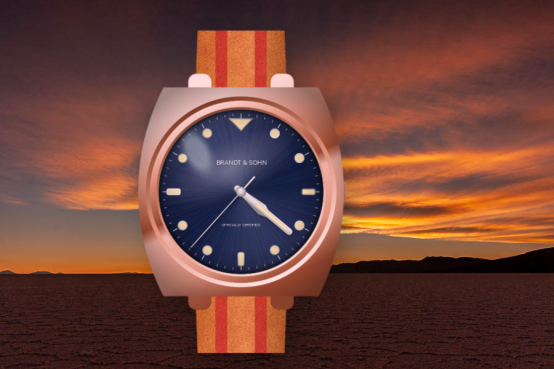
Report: 4 h 21 min 37 s
